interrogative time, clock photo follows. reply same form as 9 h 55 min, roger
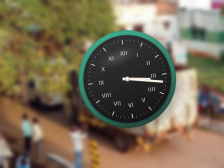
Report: 3 h 17 min
